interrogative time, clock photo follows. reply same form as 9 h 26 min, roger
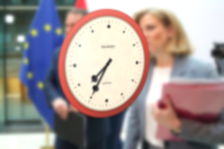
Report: 7 h 35 min
